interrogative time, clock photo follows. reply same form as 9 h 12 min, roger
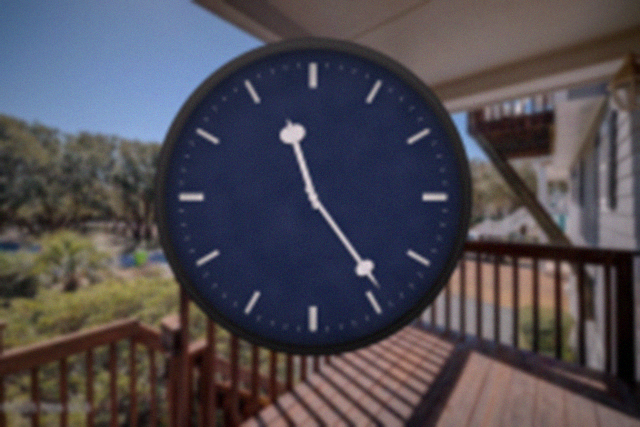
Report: 11 h 24 min
